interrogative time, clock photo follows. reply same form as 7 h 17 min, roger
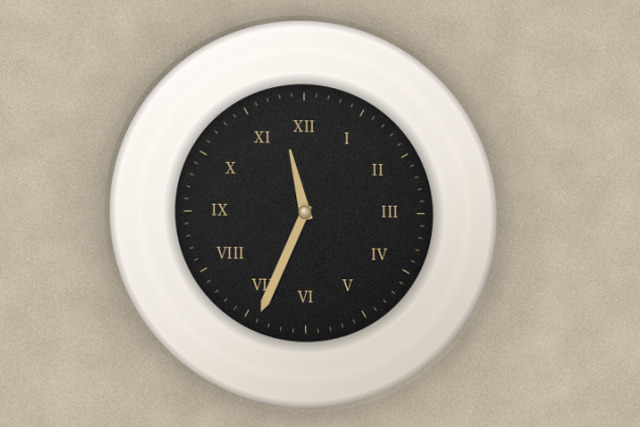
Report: 11 h 34 min
